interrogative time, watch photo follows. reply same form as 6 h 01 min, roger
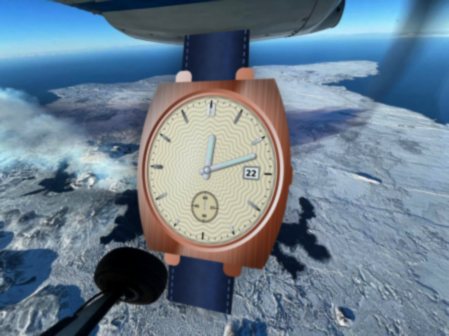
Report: 12 h 12 min
